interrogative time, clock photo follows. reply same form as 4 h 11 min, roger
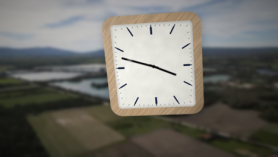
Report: 3 h 48 min
